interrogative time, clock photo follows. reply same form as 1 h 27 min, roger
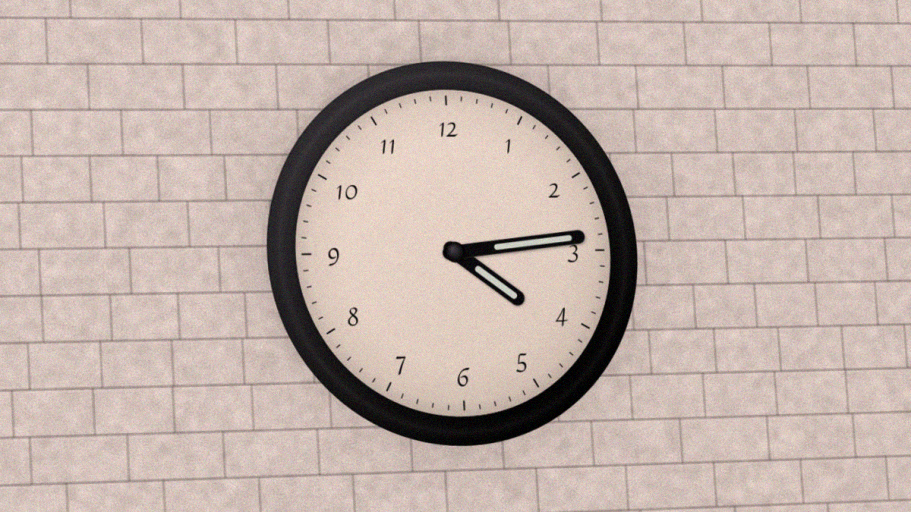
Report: 4 h 14 min
